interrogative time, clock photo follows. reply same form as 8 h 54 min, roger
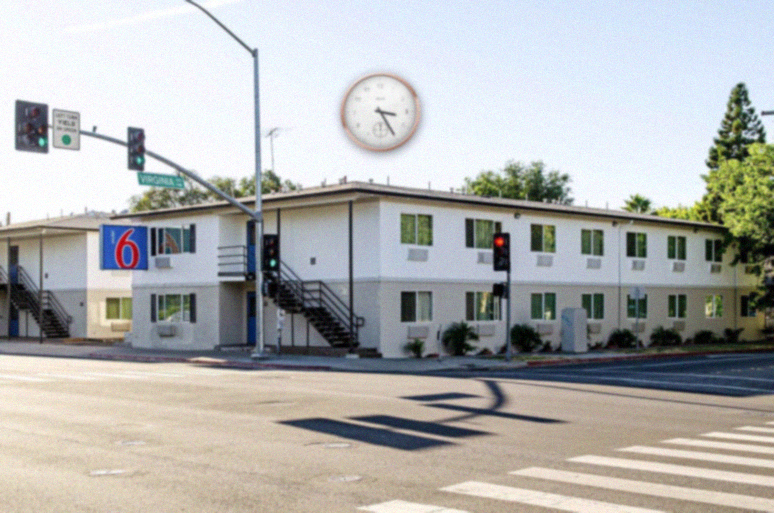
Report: 3 h 25 min
